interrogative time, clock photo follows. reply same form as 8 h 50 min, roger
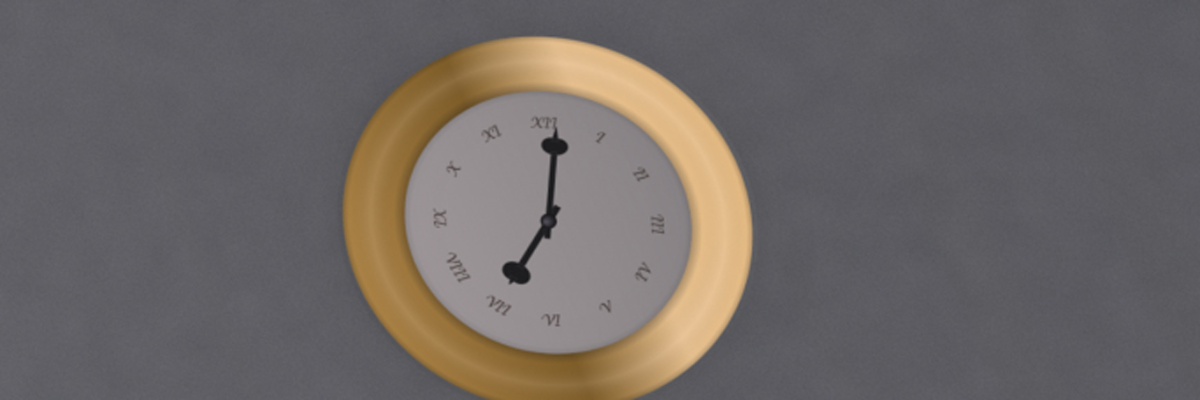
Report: 7 h 01 min
